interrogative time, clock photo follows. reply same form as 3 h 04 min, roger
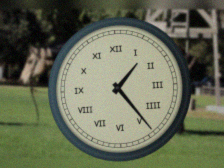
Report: 1 h 24 min
